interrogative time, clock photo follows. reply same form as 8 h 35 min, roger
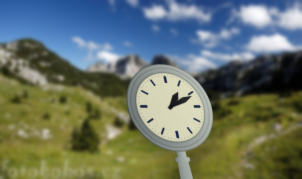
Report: 1 h 11 min
